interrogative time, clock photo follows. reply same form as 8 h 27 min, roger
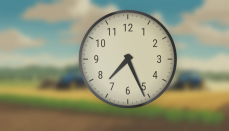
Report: 7 h 26 min
